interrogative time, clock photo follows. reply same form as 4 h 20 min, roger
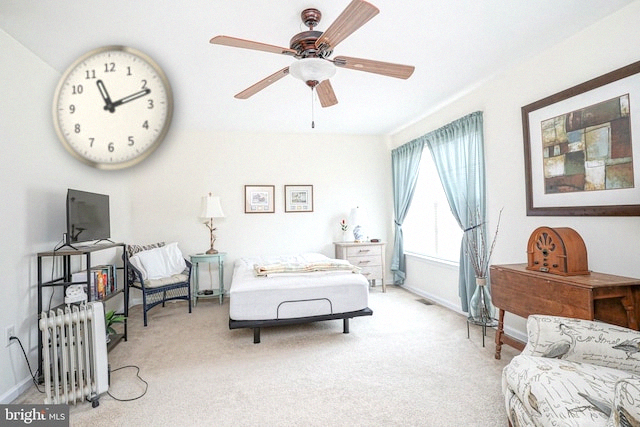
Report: 11 h 12 min
